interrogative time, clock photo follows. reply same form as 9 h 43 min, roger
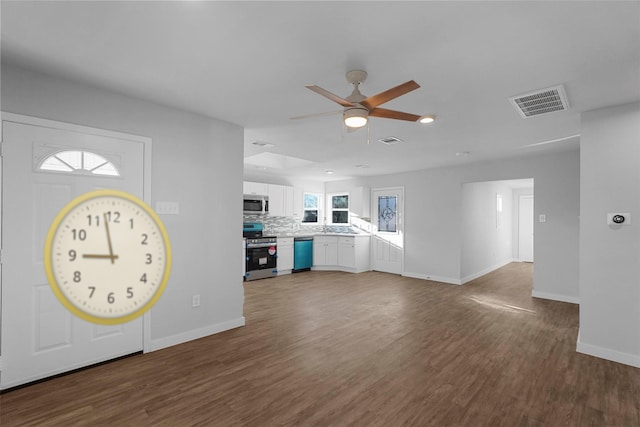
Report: 8 h 58 min
